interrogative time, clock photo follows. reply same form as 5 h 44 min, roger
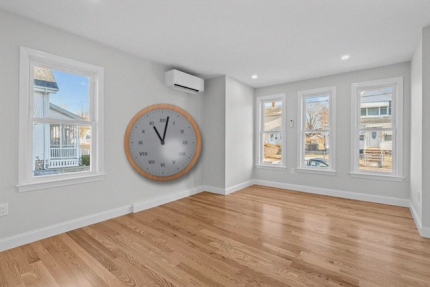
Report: 11 h 02 min
